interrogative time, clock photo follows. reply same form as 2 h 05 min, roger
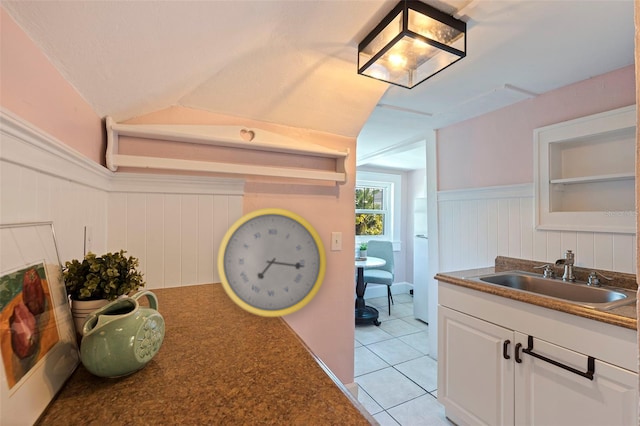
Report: 7 h 16 min
